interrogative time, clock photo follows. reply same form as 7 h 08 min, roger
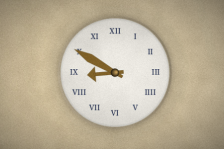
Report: 8 h 50 min
